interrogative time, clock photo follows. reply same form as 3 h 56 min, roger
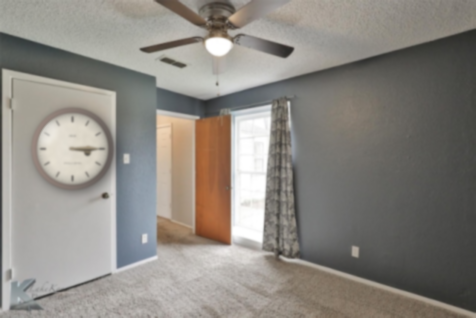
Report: 3 h 15 min
